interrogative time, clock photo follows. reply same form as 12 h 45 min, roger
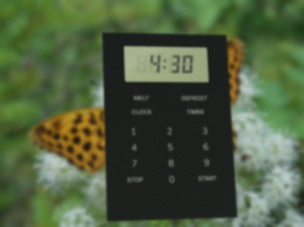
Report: 4 h 30 min
